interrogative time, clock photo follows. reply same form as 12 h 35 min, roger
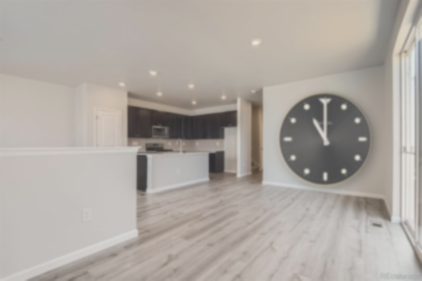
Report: 11 h 00 min
